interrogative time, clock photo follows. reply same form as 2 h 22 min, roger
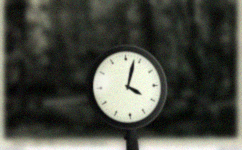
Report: 4 h 03 min
